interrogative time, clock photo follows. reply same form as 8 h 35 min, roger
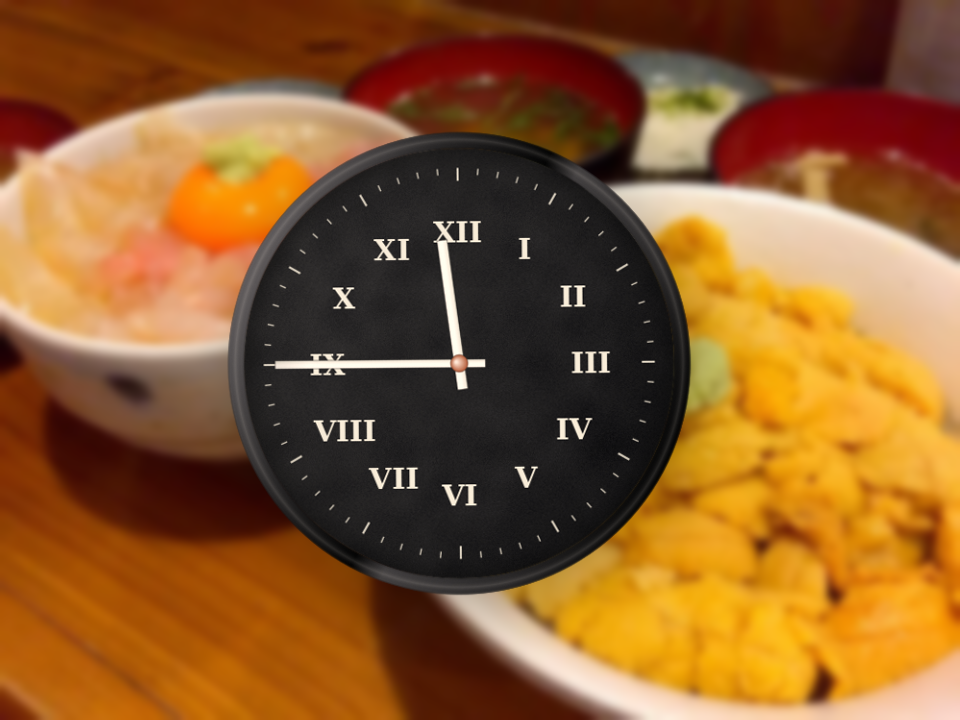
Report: 11 h 45 min
